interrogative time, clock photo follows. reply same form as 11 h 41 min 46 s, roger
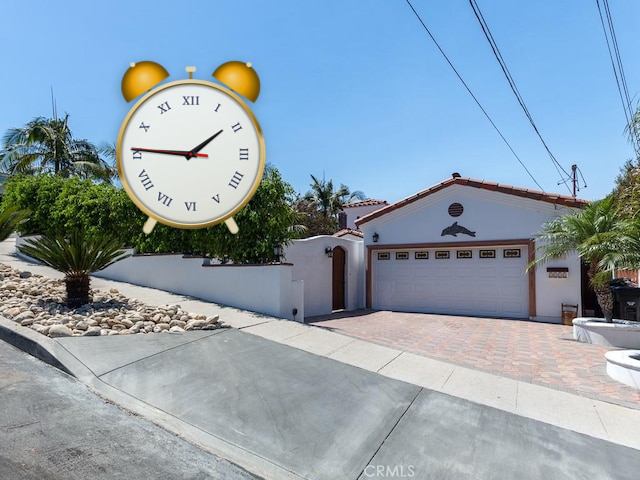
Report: 1 h 45 min 46 s
